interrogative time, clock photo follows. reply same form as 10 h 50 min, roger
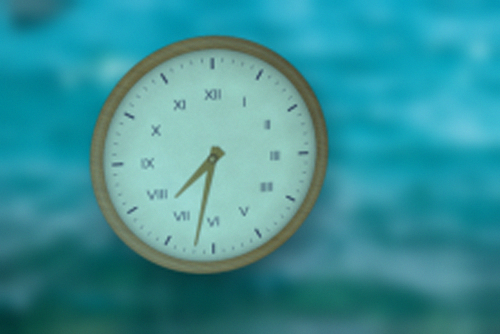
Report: 7 h 32 min
